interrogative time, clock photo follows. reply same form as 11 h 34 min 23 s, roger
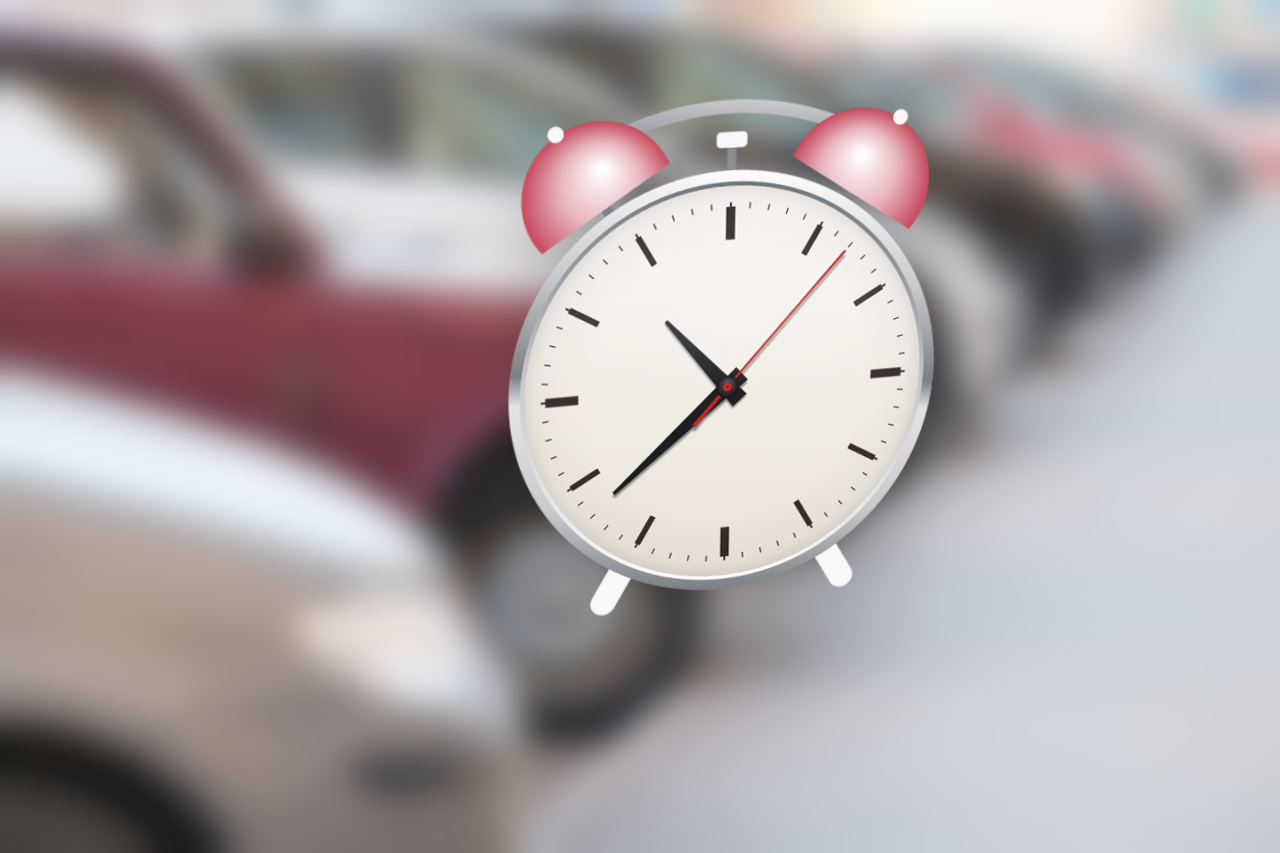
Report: 10 h 38 min 07 s
